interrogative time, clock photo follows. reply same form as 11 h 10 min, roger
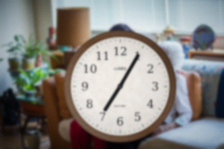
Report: 7 h 05 min
